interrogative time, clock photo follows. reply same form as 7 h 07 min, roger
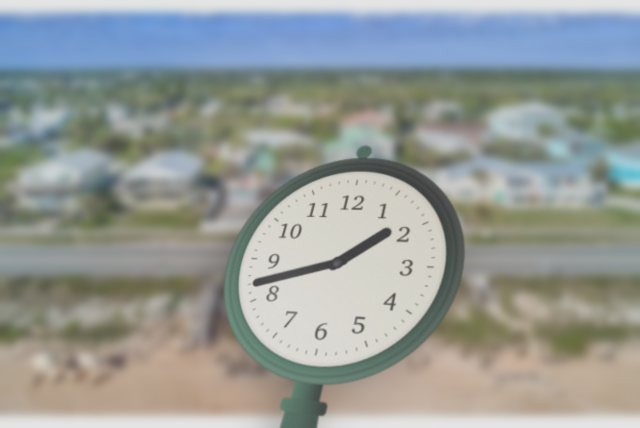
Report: 1 h 42 min
